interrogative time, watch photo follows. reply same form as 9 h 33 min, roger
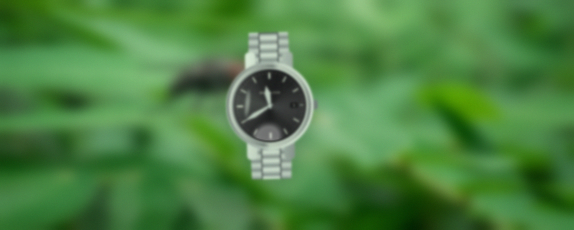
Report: 11 h 40 min
